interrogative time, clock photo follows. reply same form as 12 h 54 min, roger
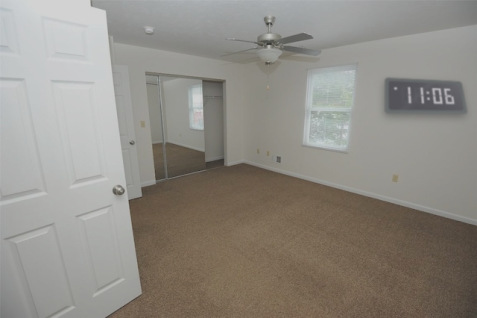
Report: 11 h 06 min
